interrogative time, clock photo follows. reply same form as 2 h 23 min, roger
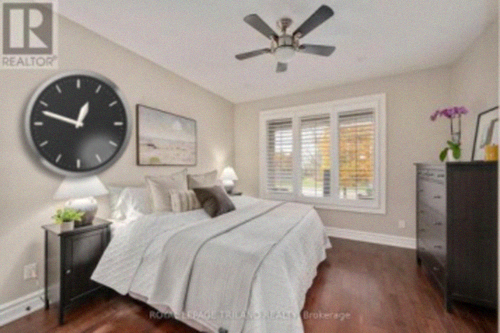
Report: 12 h 48 min
